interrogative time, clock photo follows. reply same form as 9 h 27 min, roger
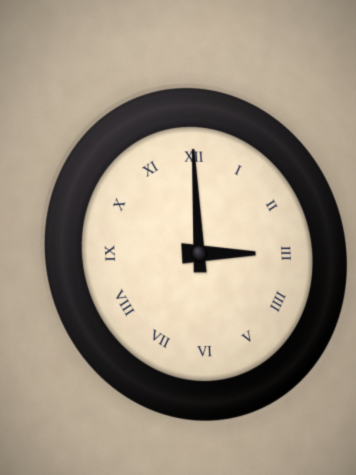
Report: 3 h 00 min
